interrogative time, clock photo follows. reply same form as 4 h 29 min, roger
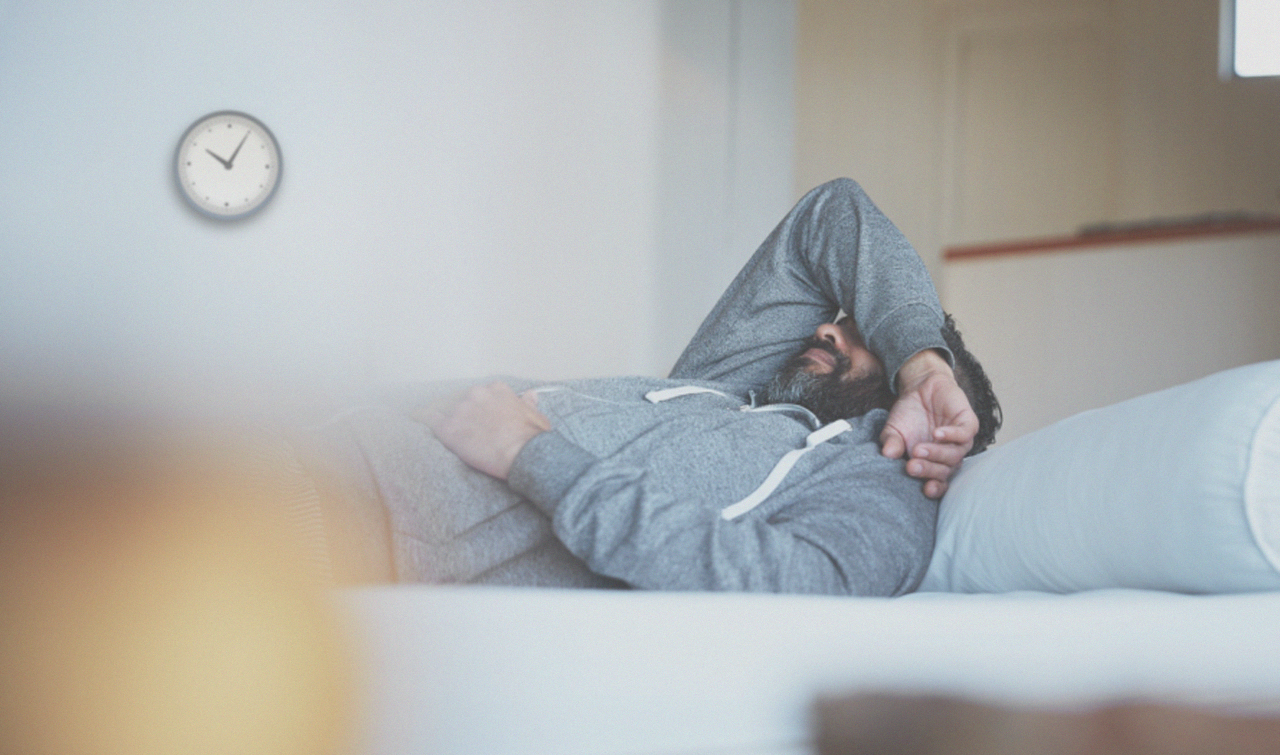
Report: 10 h 05 min
